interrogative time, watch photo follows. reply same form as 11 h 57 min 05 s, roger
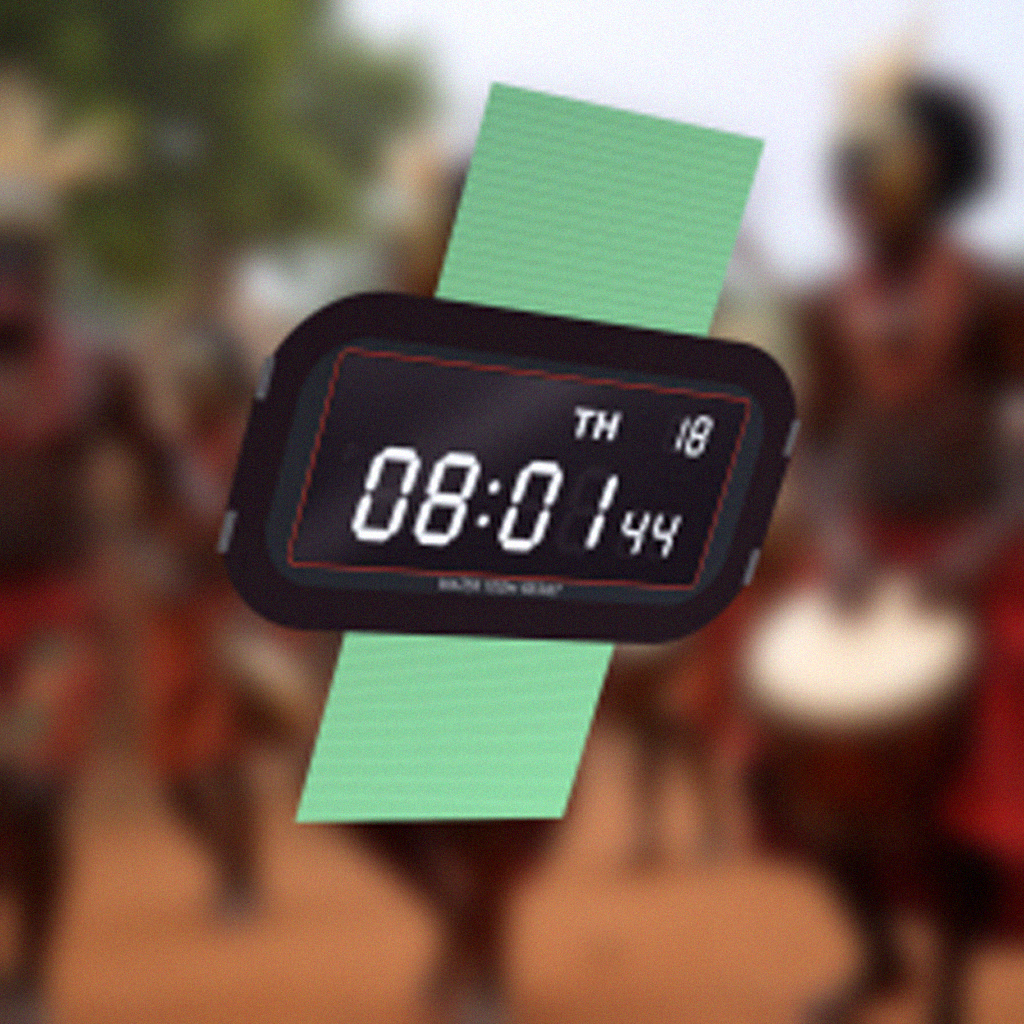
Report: 8 h 01 min 44 s
